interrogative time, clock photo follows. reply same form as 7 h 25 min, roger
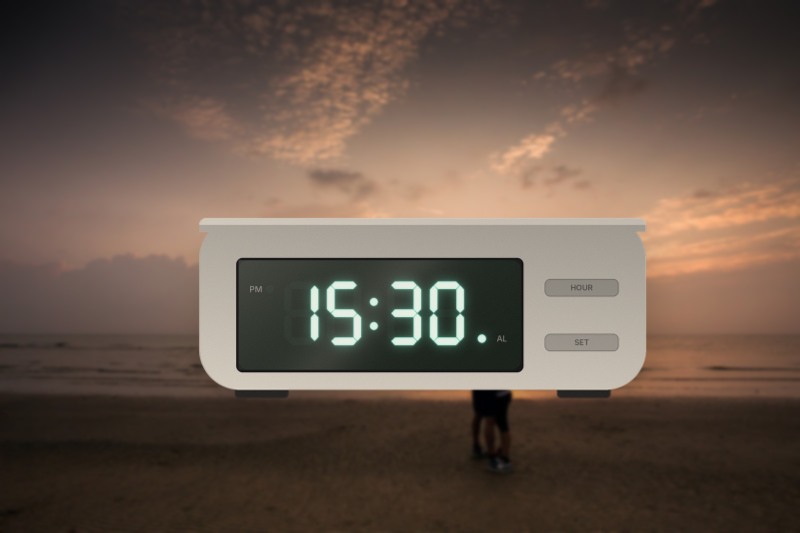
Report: 15 h 30 min
